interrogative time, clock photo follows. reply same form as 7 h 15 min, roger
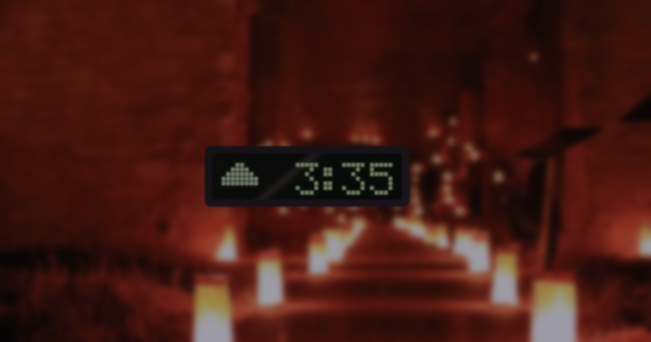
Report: 3 h 35 min
